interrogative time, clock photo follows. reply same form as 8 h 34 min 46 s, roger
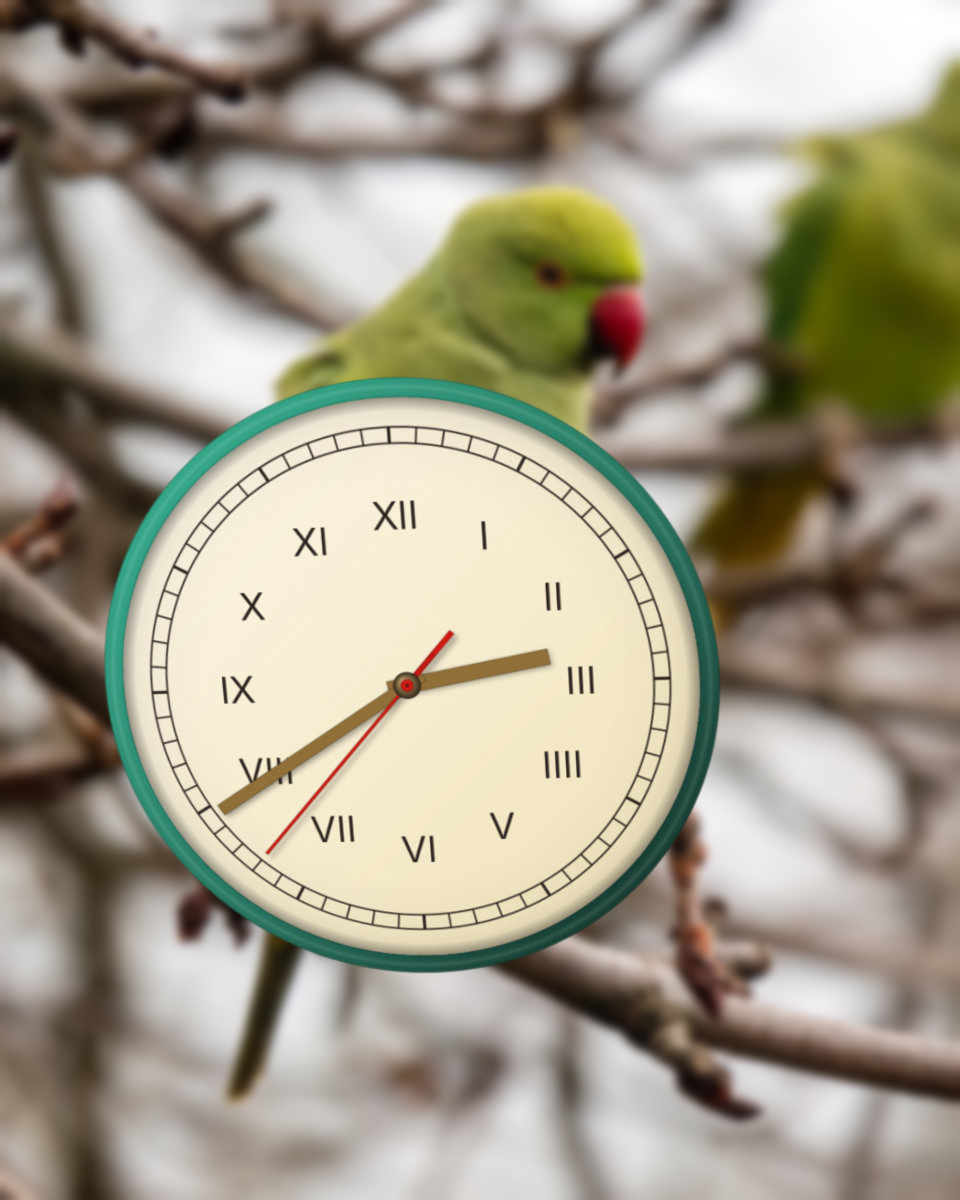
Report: 2 h 39 min 37 s
